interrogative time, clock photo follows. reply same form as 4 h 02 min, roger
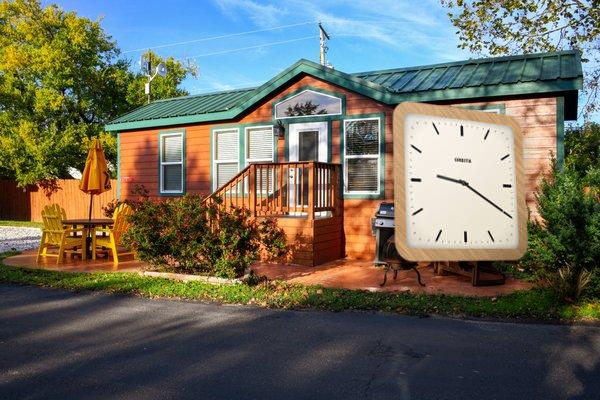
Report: 9 h 20 min
